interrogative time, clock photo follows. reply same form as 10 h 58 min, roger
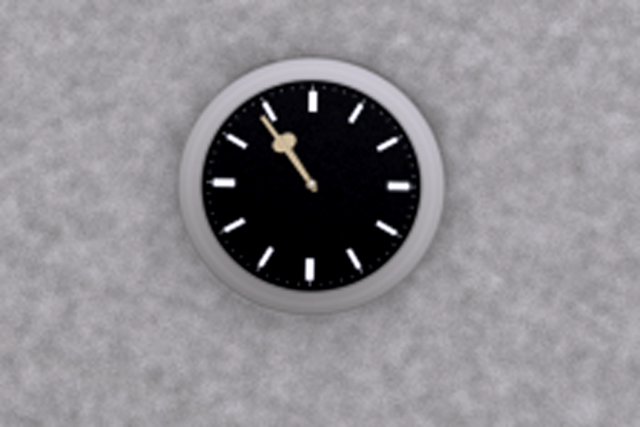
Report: 10 h 54 min
